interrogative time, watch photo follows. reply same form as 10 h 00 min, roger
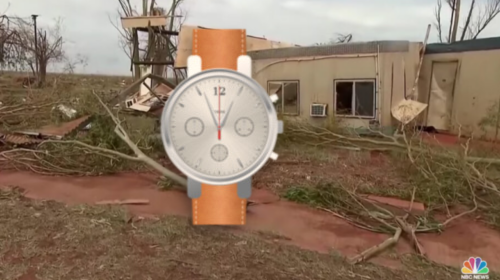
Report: 12 h 56 min
